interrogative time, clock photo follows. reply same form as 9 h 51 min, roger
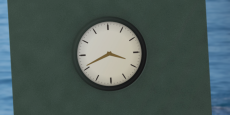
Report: 3 h 41 min
